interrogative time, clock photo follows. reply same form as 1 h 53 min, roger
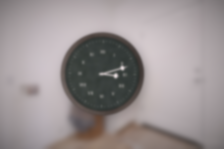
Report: 3 h 12 min
